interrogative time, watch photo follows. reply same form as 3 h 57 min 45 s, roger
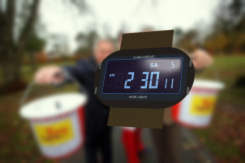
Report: 2 h 30 min 11 s
